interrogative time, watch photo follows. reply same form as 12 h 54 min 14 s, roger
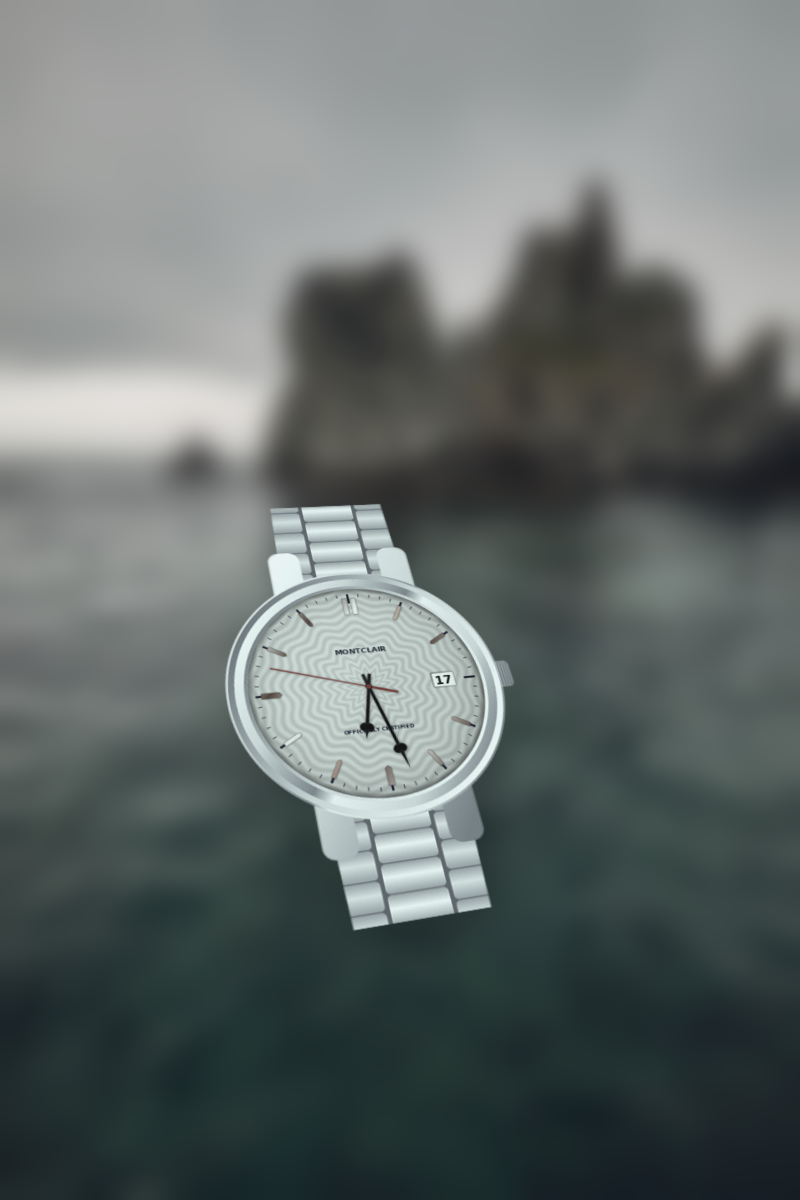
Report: 6 h 27 min 48 s
